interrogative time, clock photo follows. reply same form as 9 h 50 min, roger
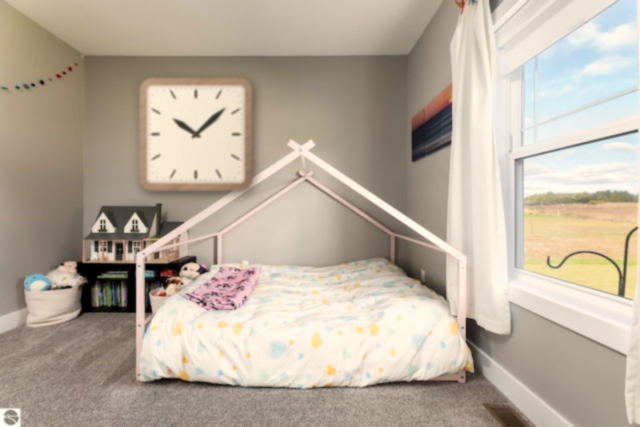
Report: 10 h 08 min
